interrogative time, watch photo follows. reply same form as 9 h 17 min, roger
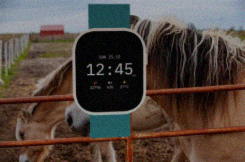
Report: 12 h 45 min
